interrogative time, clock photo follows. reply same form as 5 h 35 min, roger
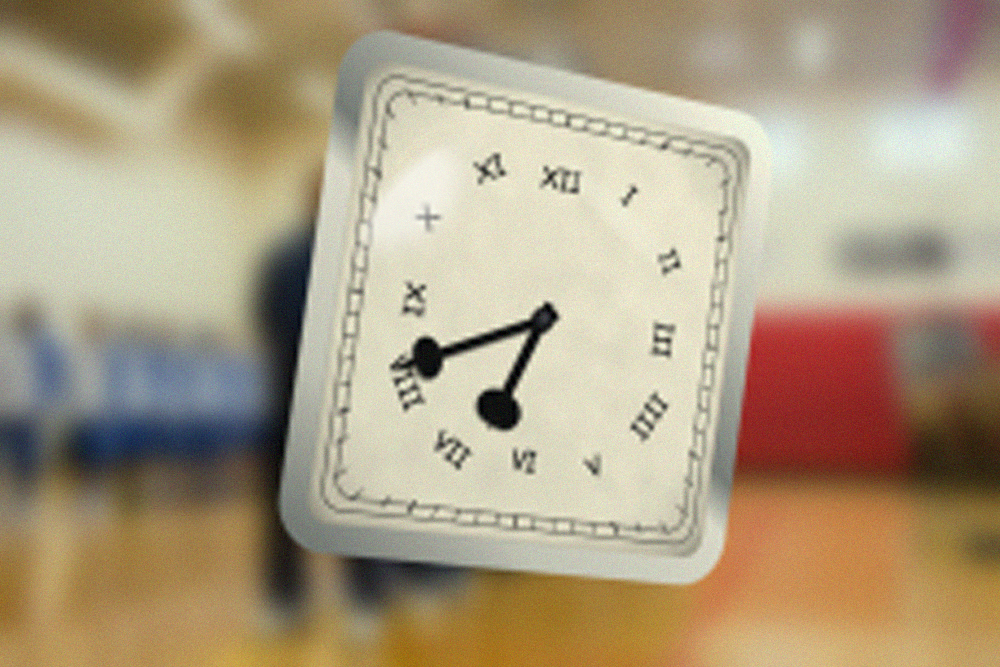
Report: 6 h 41 min
